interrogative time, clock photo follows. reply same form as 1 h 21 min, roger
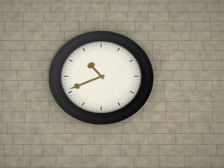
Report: 10 h 41 min
